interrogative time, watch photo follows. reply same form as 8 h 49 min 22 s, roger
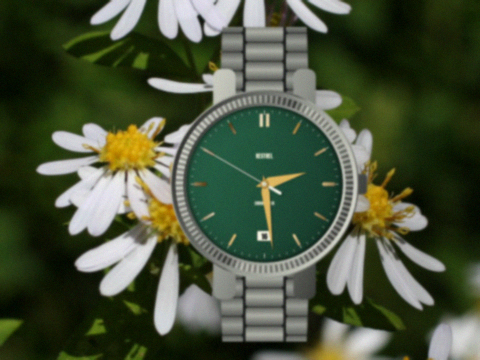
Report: 2 h 28 min 50 s
